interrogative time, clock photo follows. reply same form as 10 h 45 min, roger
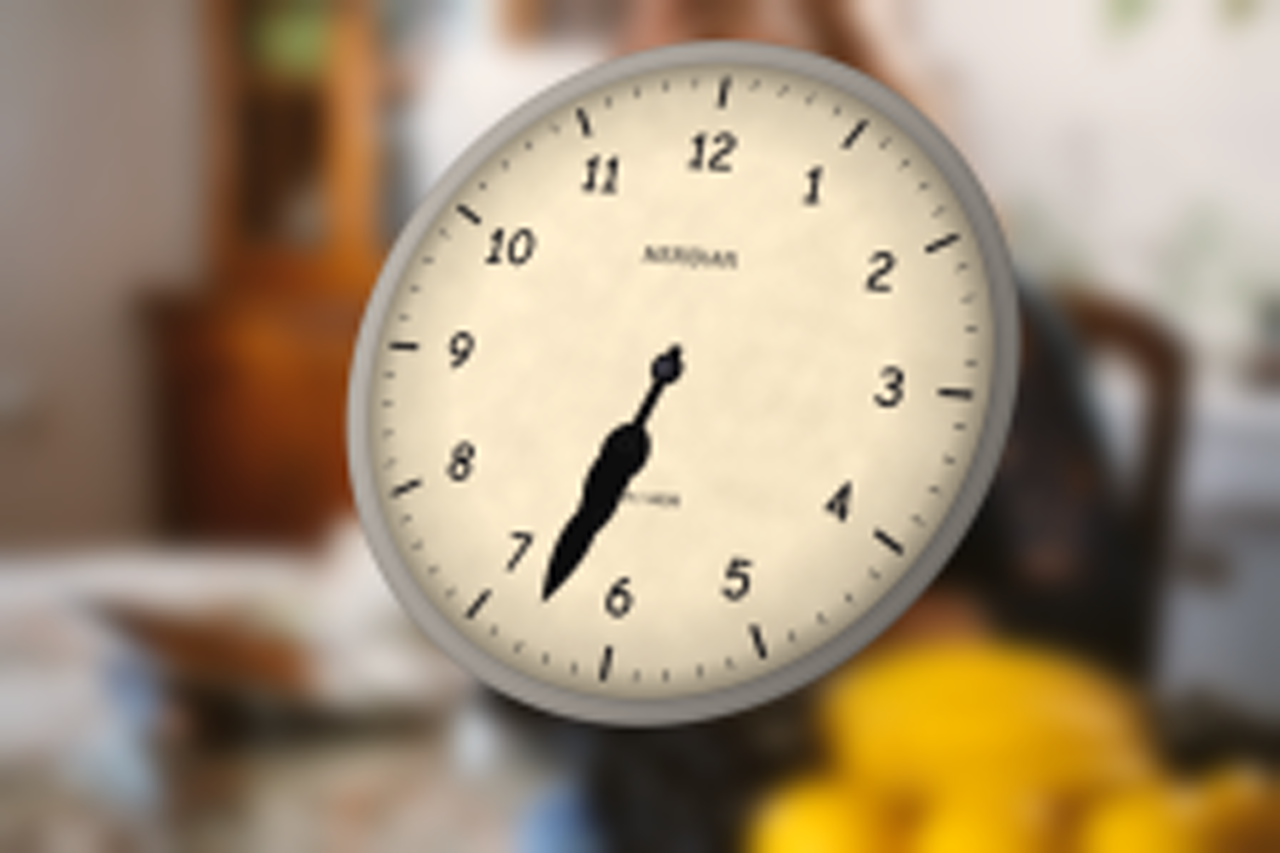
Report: 6 h 33 min
